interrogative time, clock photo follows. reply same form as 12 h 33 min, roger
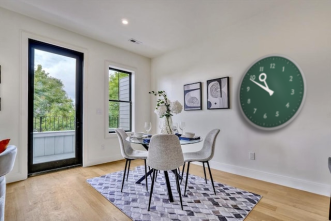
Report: 10 h 49 min
